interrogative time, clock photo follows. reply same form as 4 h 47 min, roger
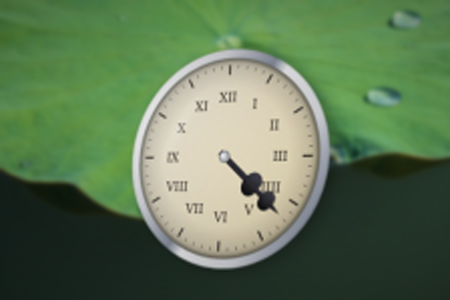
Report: 4 h 22 min
